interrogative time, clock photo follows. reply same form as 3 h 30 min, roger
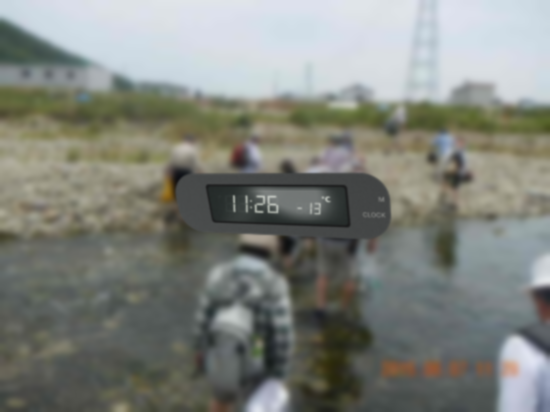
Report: 11 h 26 min
